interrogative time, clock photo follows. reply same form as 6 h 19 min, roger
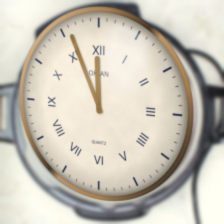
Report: 11 h 56 min
